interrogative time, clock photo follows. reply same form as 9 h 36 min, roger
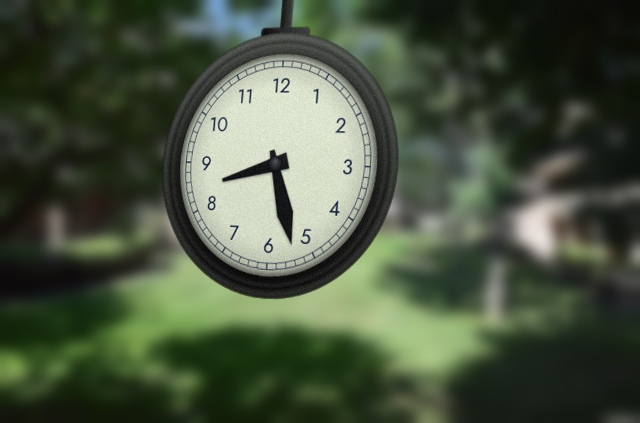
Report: 8 h 27 min
